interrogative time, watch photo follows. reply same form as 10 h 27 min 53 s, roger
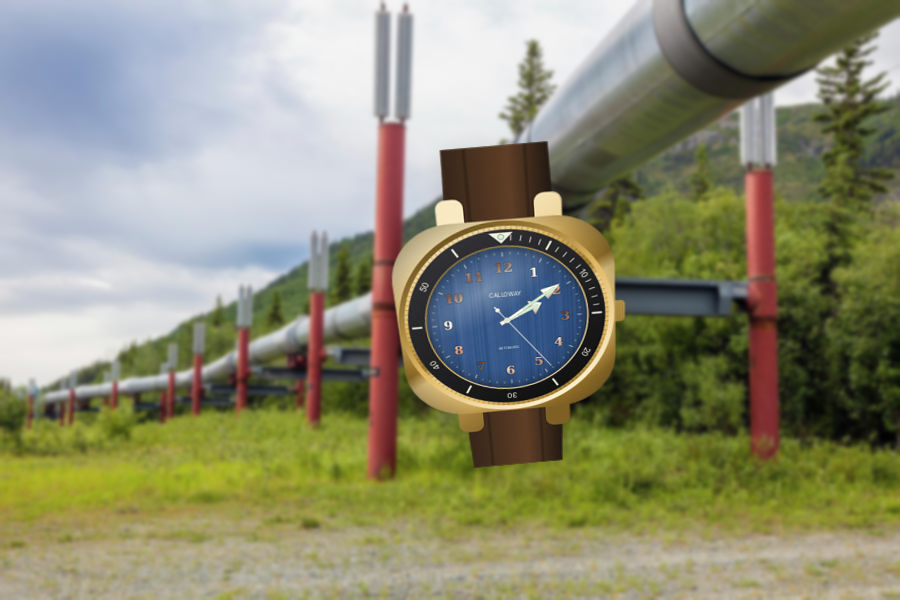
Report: 2 h 09 min 24 s
